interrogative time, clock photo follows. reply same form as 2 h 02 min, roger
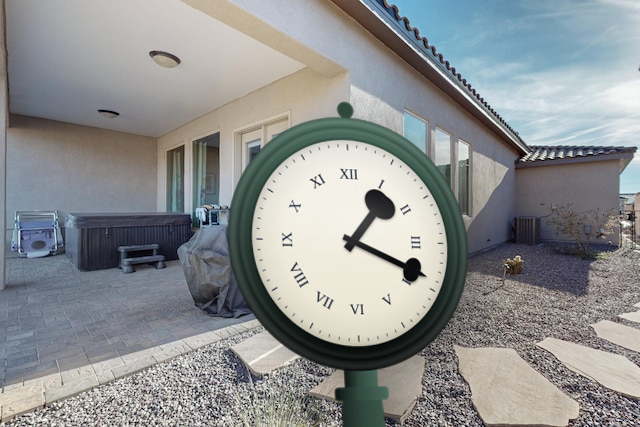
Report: 1 h 19 min
